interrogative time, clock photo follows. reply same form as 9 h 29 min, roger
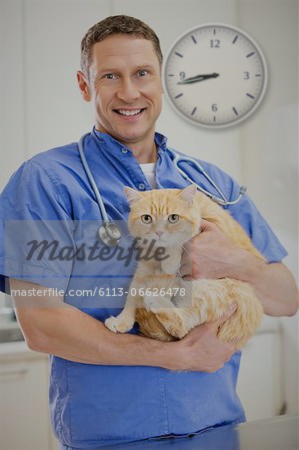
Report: 8 h 43 min
